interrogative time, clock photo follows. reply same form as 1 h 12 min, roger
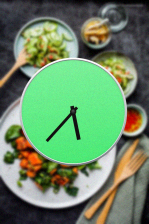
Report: 5 h 37 min
